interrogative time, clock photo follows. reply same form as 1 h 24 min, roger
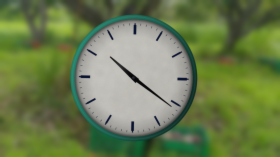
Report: 10 h 21 min
